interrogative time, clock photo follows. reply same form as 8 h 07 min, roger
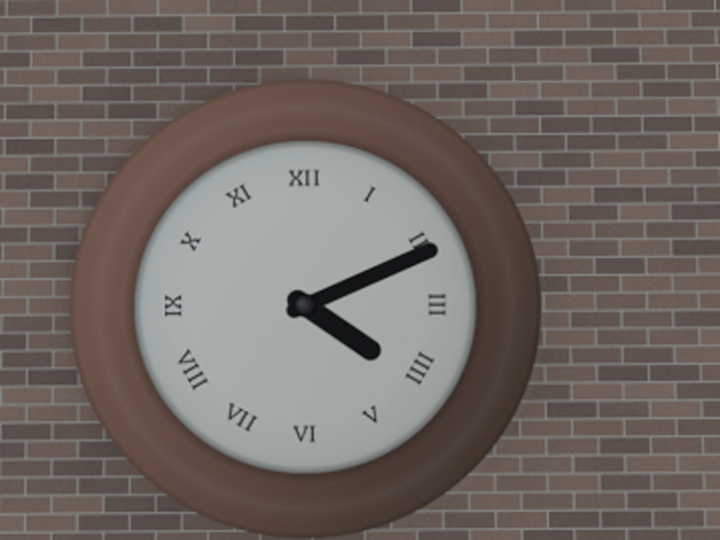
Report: 4 h 11 min
